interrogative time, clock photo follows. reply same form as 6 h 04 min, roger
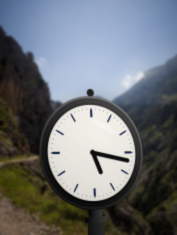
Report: 5 h 17 min
